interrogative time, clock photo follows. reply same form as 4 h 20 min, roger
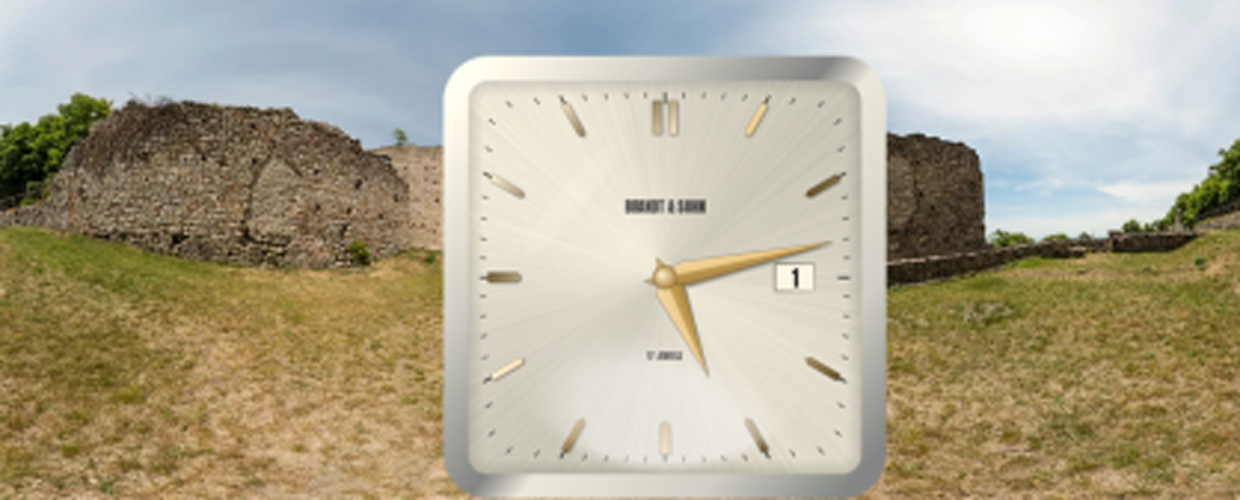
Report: 5 h 13 min
